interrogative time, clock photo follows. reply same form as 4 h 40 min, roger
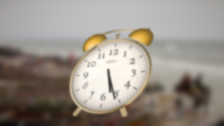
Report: 5 h 26 min
